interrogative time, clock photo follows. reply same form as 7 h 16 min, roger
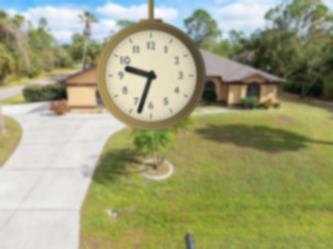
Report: 9 h 33 min
